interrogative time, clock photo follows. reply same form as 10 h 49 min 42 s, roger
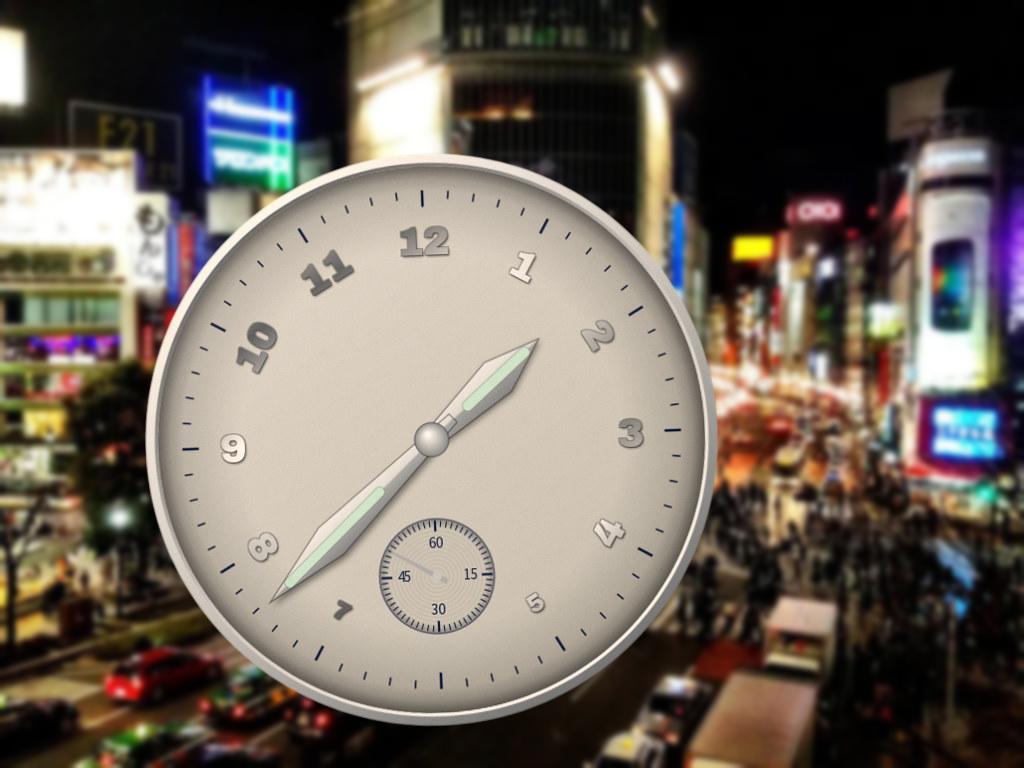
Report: 1 h 37 min 50 s
